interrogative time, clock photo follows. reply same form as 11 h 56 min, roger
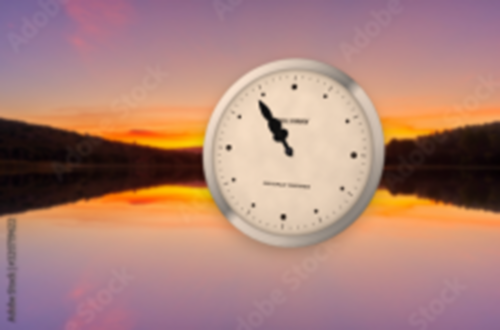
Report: 10 h 54 min
